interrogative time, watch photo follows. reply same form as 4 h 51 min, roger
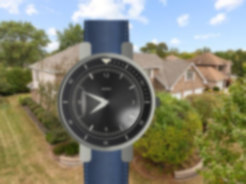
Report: 7 h 49 min
